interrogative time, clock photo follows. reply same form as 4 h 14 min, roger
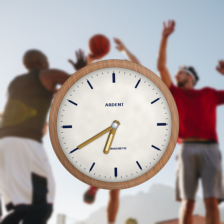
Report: 6 h 40 min
